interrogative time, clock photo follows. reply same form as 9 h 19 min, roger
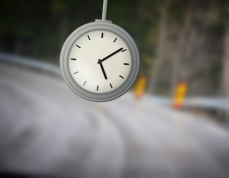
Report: 5 h 09 min
